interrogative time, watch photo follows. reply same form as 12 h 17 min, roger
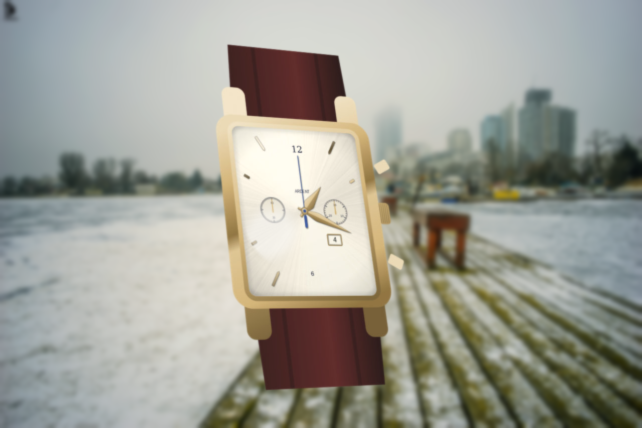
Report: 1 h 19 min
